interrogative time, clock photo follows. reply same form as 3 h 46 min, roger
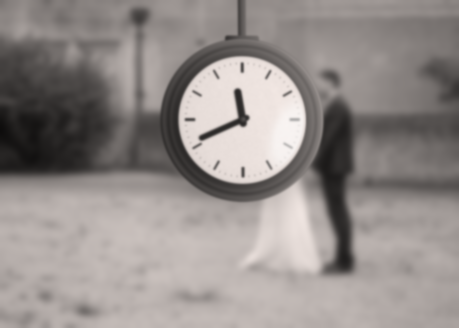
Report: 11 h 41 min
